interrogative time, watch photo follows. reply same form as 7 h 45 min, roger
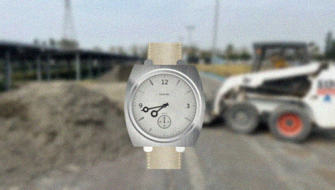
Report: 7 h 43 min
